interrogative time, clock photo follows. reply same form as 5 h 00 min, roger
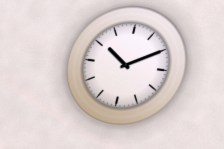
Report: 10 h 10 min
